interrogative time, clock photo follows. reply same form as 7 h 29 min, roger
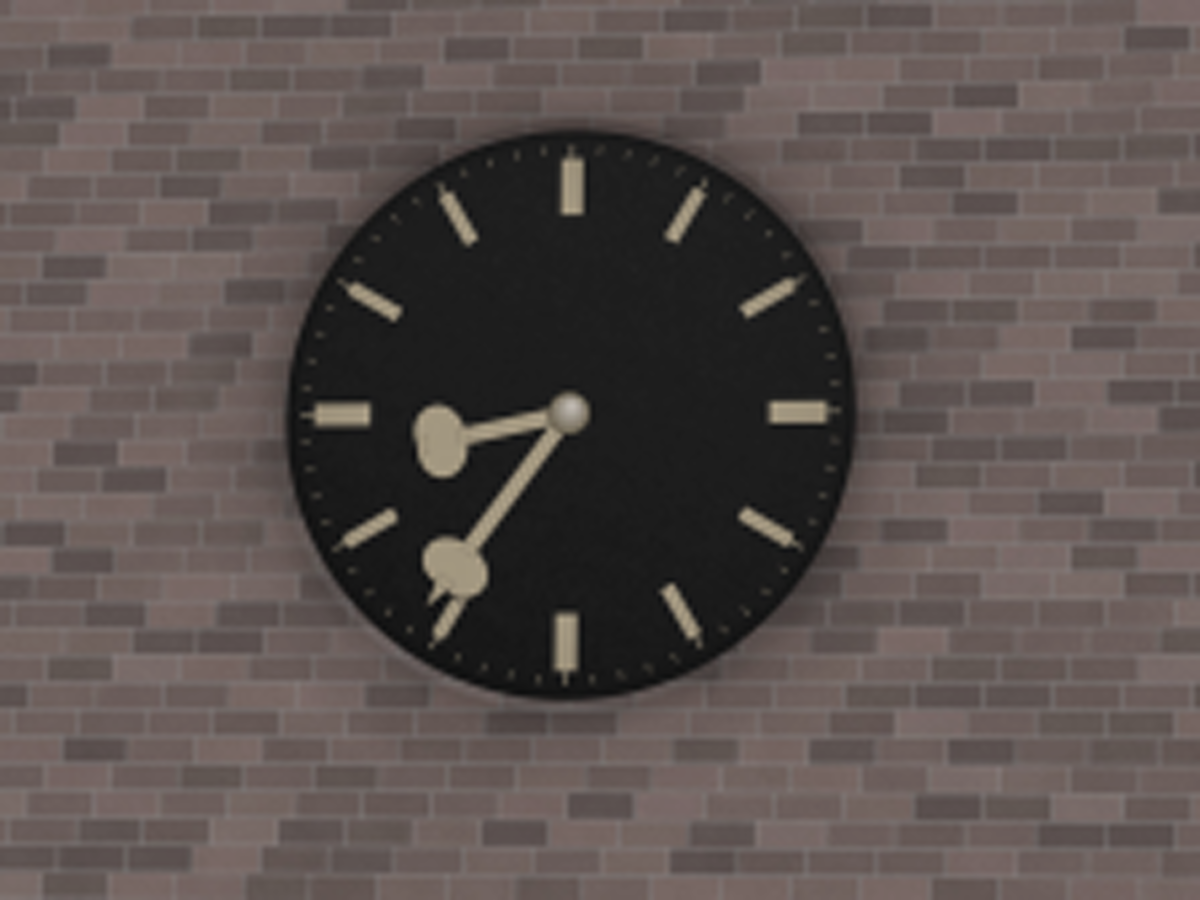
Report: 8 h 36 min
